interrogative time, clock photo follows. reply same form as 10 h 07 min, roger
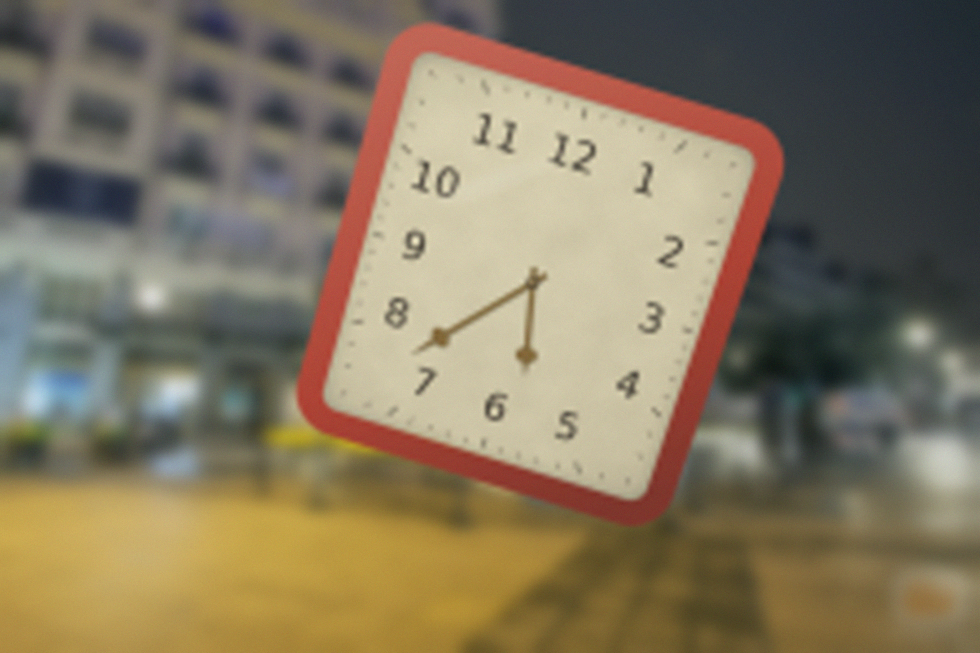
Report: 5 h 37 min
